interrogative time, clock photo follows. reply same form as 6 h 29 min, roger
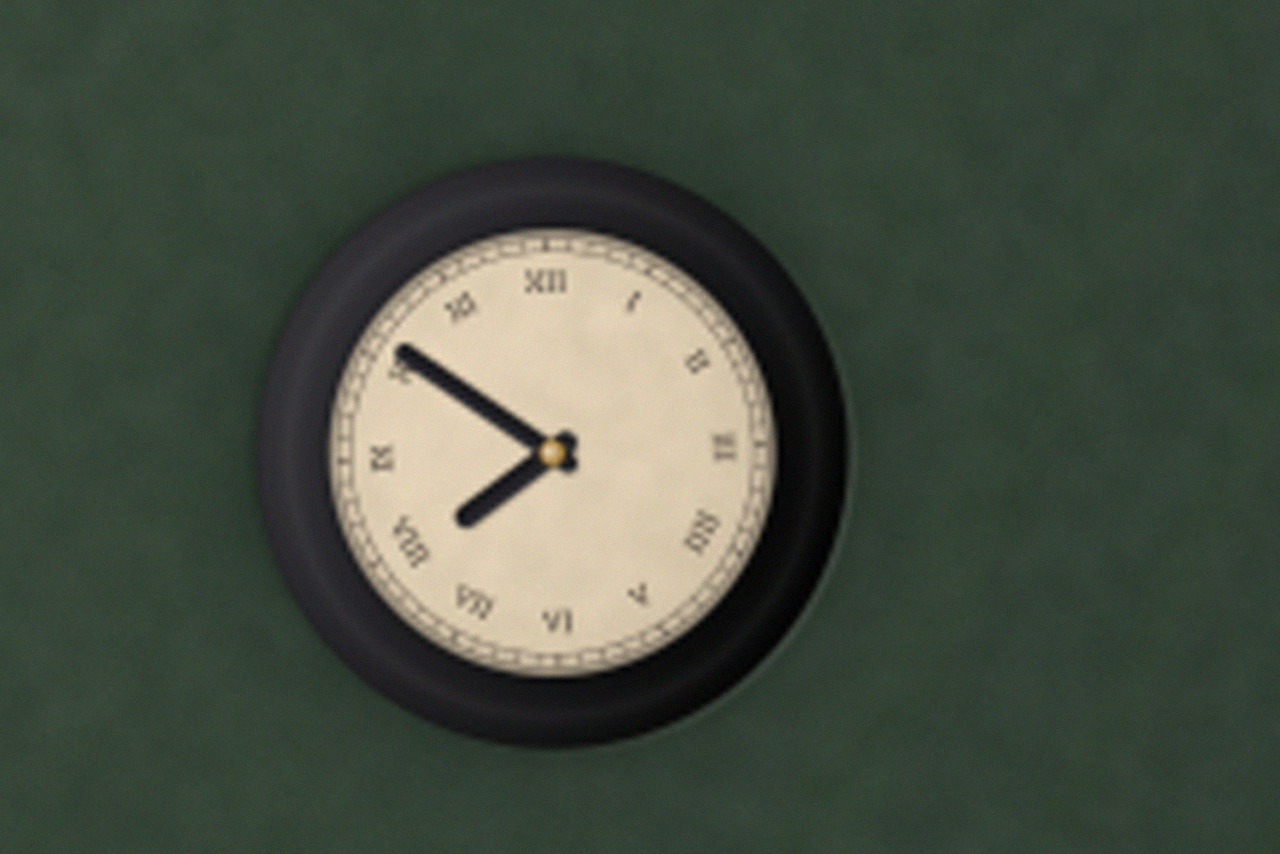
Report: 7 h 51 min
